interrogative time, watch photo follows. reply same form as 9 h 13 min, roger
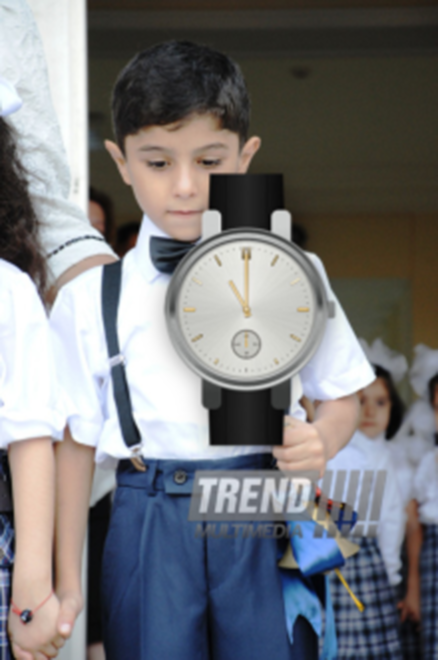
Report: 11 h 00 min
